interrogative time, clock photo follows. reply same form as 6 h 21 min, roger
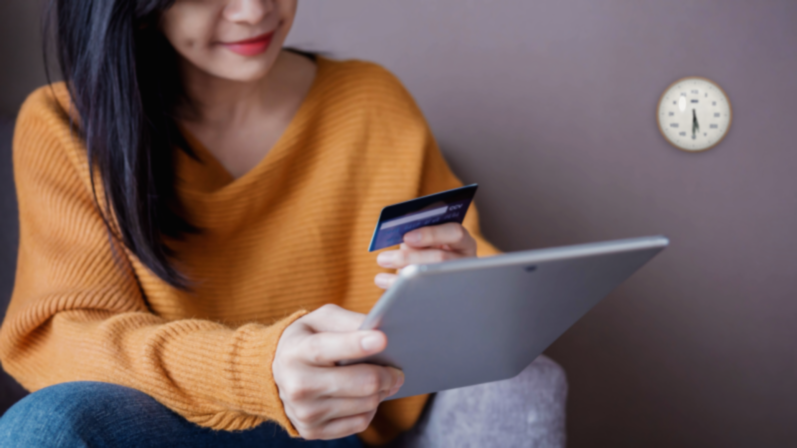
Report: 5 h 30 min
